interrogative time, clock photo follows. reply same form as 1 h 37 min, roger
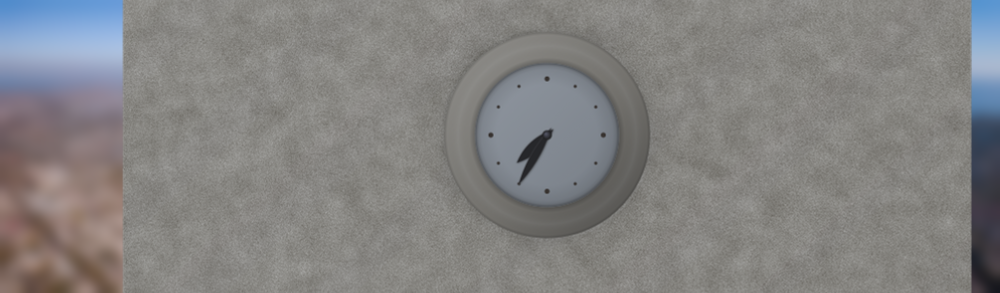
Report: 7 h 35 min
